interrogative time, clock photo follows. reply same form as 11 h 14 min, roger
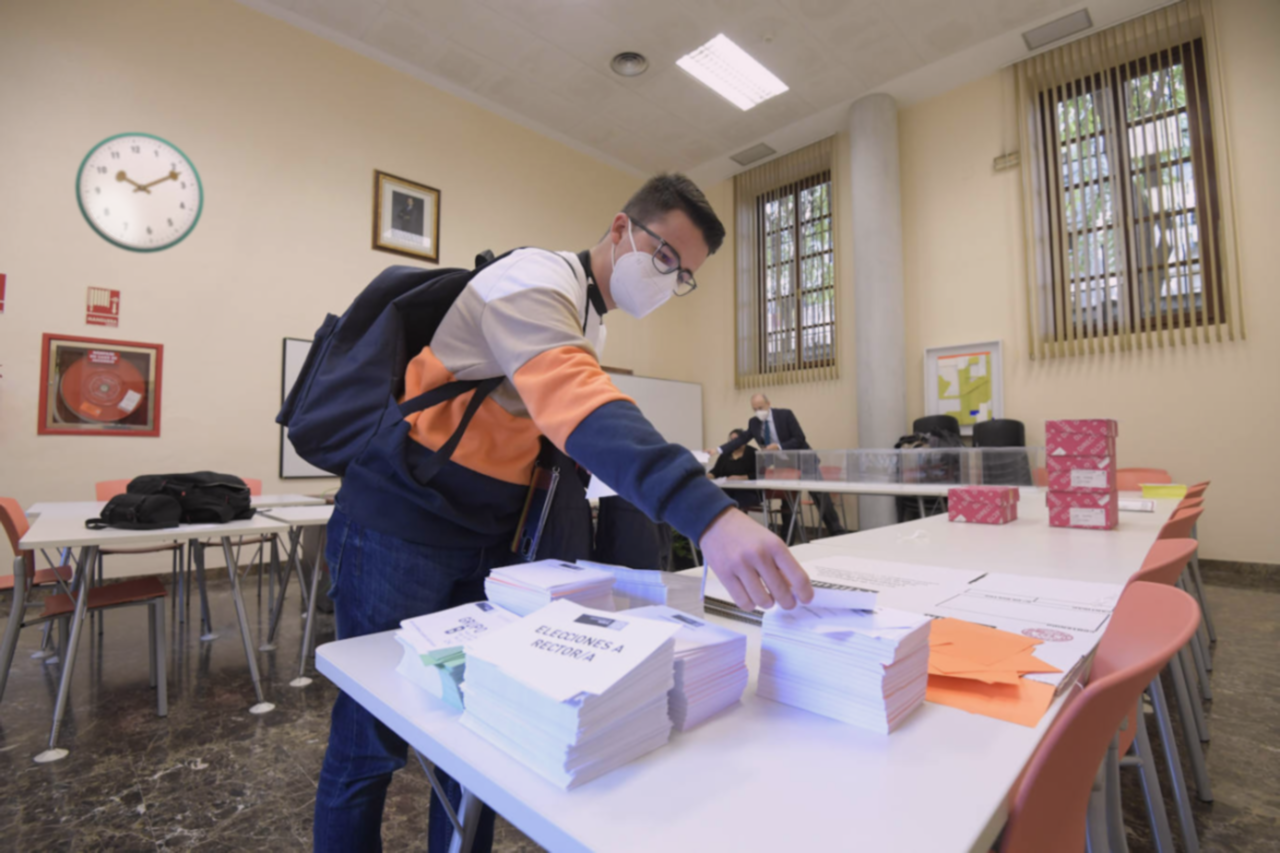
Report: 10 h 12 min
